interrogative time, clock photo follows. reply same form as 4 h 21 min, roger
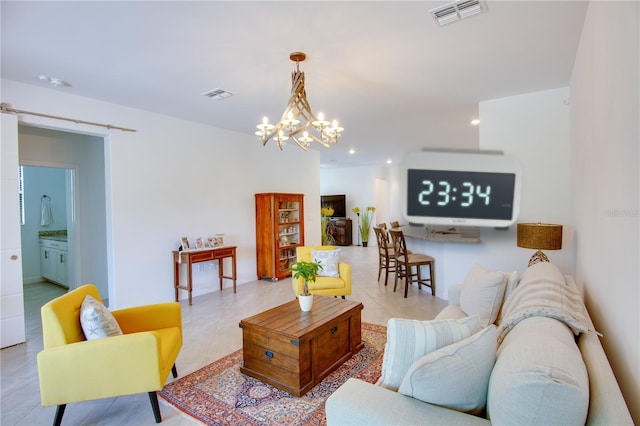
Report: 23 h 34 min
